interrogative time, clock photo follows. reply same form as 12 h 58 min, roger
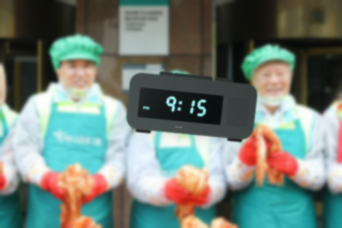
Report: 9 h 15 min
